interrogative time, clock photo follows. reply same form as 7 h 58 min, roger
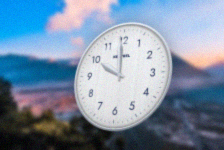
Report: 9 h 59 min
